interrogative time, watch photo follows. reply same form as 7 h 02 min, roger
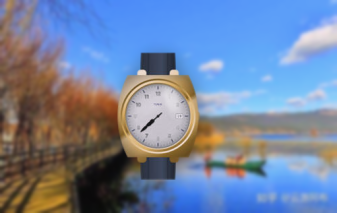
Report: 7 h 38 min
